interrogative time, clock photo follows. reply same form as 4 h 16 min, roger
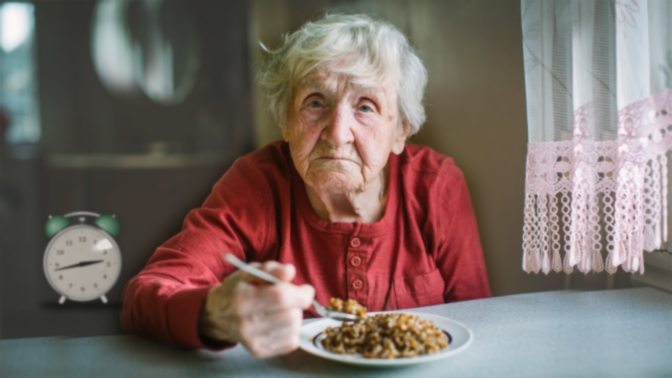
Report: 2 h 43 min
